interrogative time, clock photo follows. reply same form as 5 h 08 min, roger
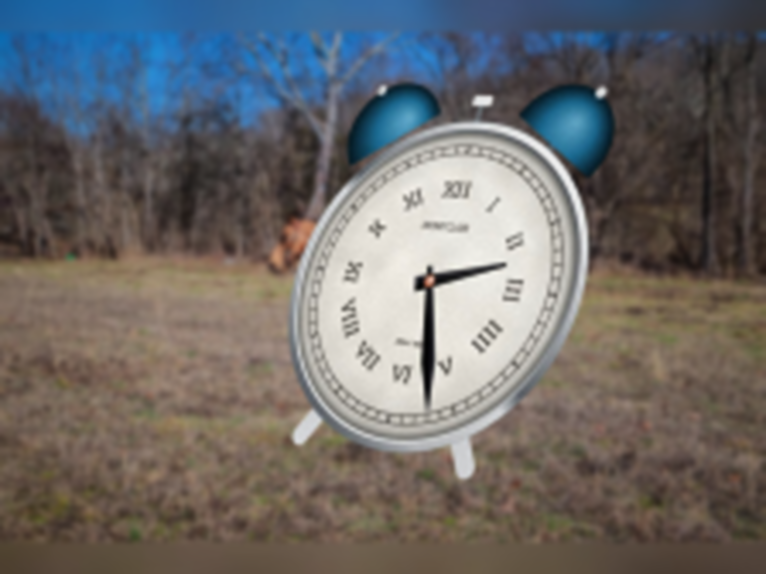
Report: 2 h 27 min
